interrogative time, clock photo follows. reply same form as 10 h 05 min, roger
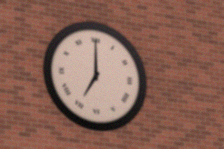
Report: 7 h 00 min
